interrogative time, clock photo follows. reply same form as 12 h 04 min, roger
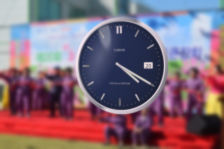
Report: 4 h 20 min
